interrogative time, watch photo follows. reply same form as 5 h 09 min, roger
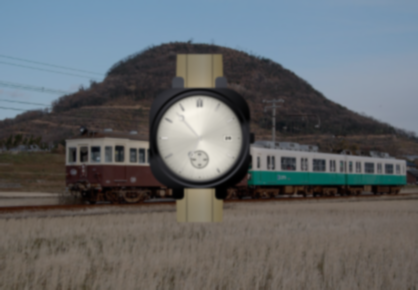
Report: 6 h 53 min
